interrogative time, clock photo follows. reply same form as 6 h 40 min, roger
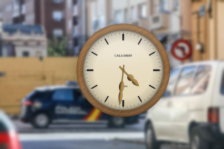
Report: 4 h 31 min
